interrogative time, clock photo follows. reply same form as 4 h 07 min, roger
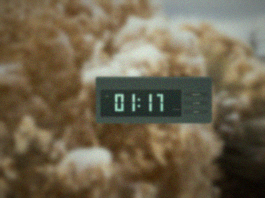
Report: 1 h 17 min
